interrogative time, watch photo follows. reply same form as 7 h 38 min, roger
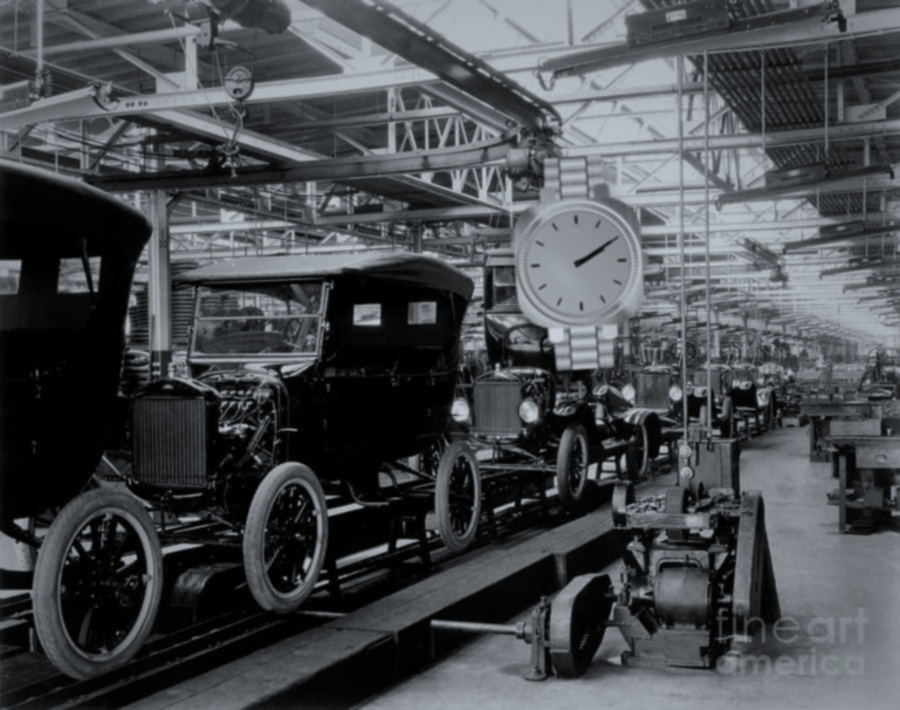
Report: 2 h 10 min
